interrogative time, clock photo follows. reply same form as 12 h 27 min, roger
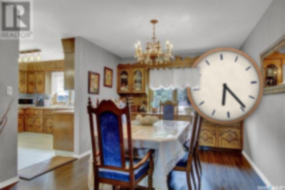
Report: 6 h 24 min
